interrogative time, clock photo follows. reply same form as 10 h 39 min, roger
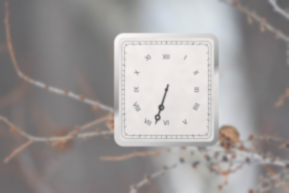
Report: 6 h 33 min
